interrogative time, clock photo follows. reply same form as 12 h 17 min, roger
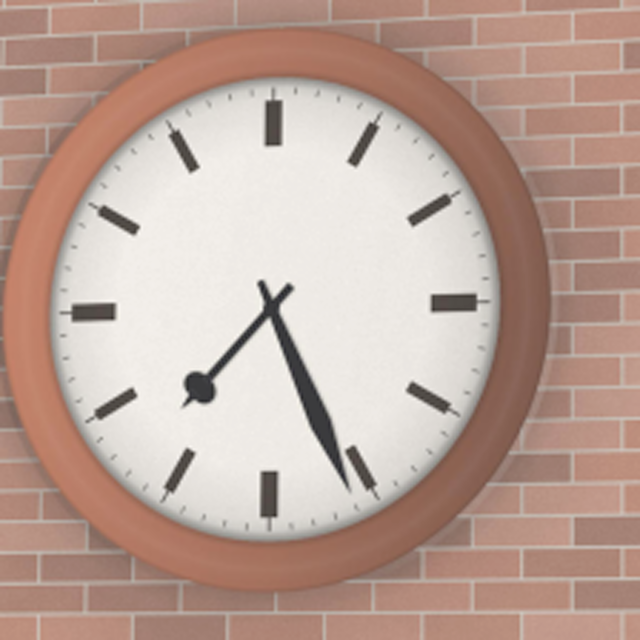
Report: 7 h 26 min
